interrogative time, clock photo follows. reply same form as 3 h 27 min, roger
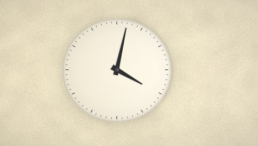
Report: 4 h 02 min
